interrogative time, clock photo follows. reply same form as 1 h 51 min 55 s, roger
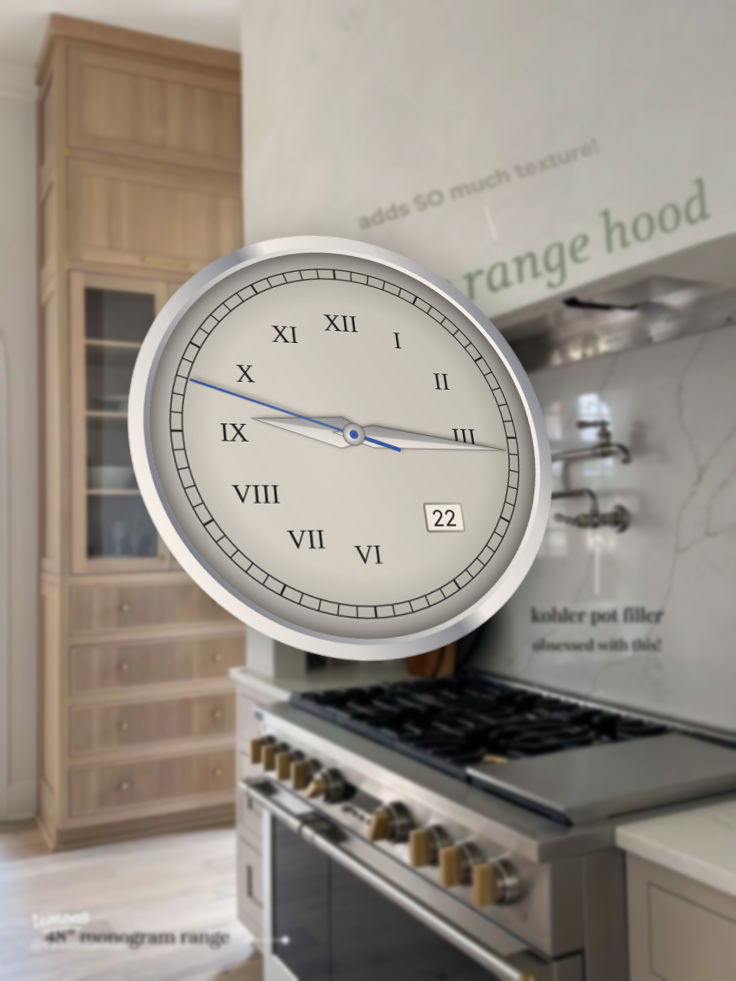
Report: 9 h 15 min 48 s
